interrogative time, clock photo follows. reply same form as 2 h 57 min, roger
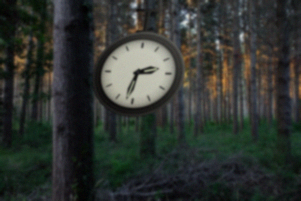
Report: 2 h 32 min
